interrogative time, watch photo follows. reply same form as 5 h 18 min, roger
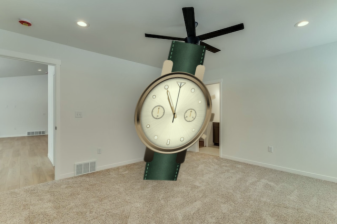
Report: 10 h 55 min
